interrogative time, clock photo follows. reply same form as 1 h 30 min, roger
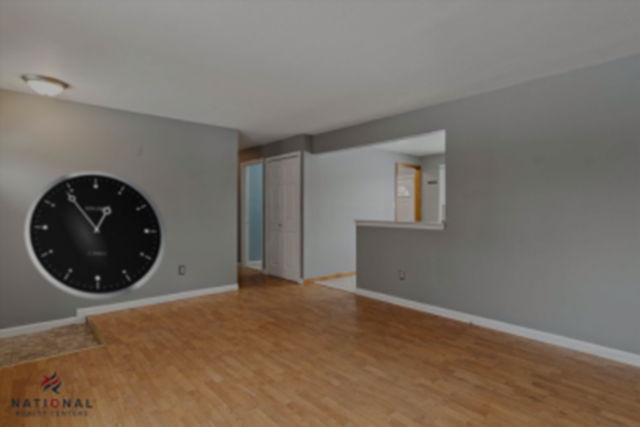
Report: 12 h 54 min
